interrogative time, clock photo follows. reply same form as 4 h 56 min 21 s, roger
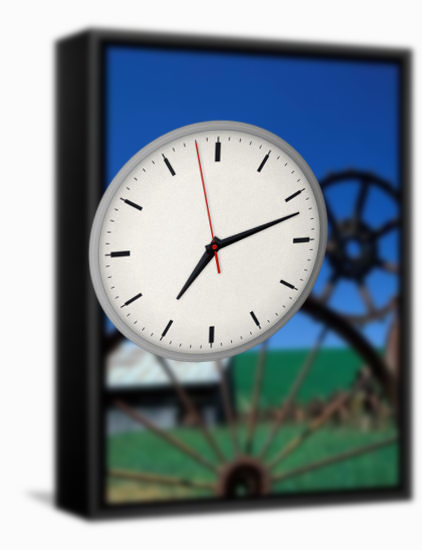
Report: 7 h 11 min 58 s
